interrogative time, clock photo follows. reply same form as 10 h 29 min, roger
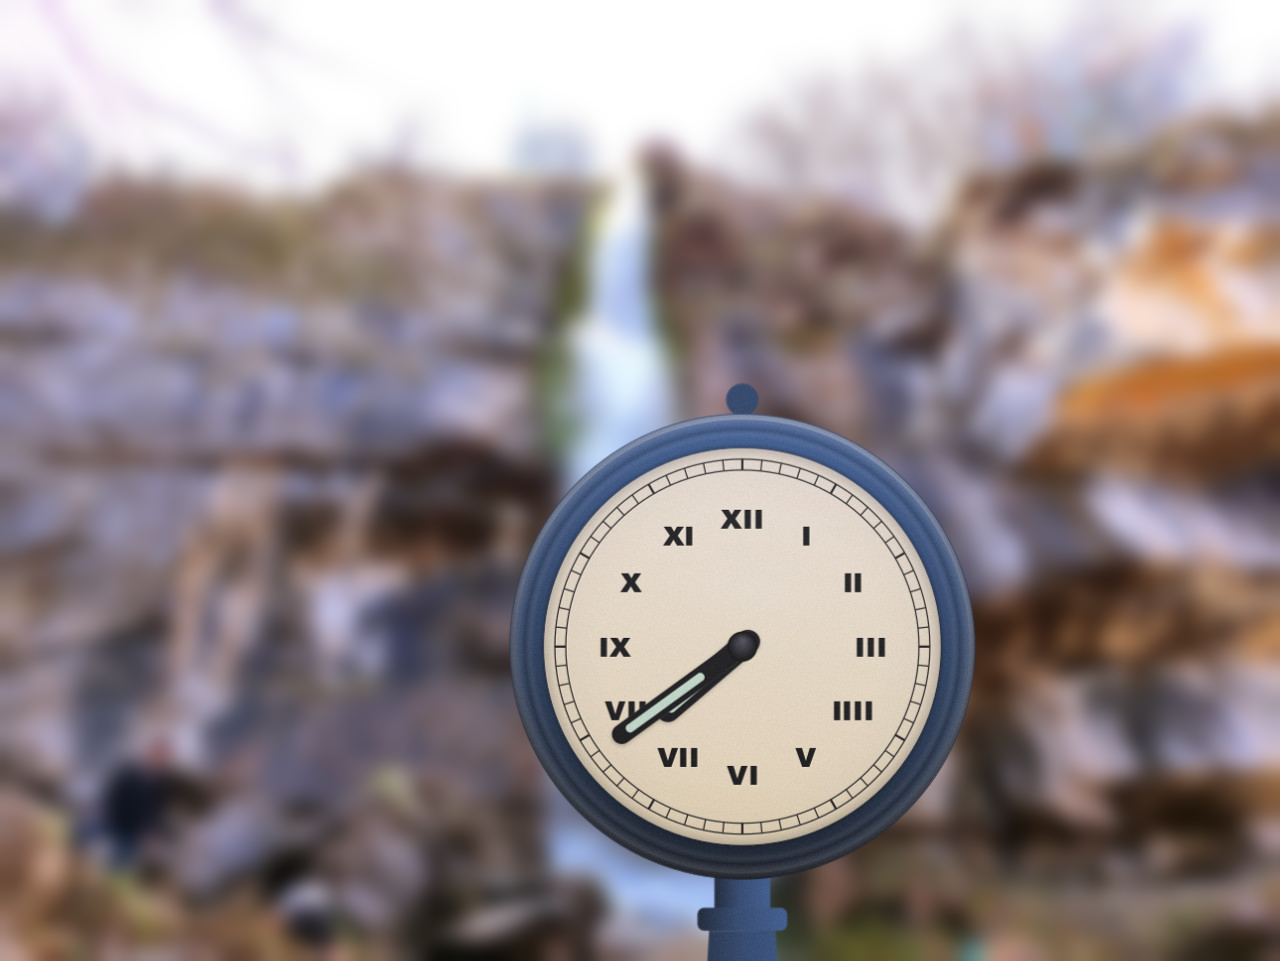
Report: 7 h 39 min
